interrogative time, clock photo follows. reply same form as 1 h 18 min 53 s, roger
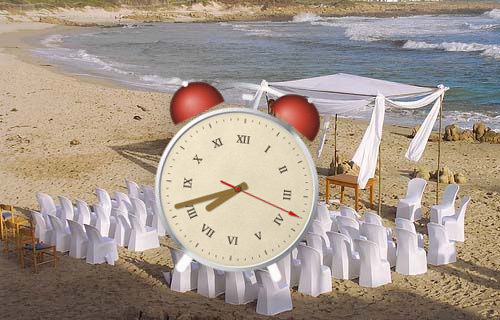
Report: 7 h 41 min 18 s
